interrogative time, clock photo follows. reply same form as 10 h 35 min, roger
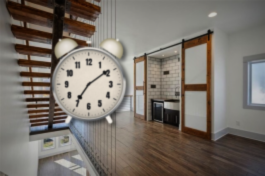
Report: 7 h 09 min
